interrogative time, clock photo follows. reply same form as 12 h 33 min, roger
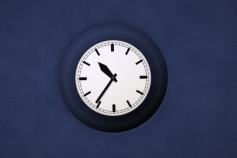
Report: 10 h 36 min
